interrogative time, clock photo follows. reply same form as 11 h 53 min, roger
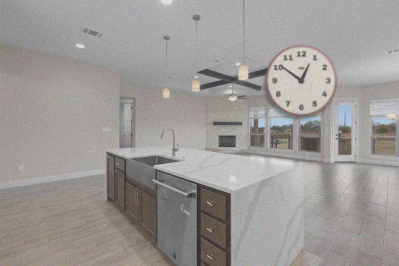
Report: 12 h 51 min
